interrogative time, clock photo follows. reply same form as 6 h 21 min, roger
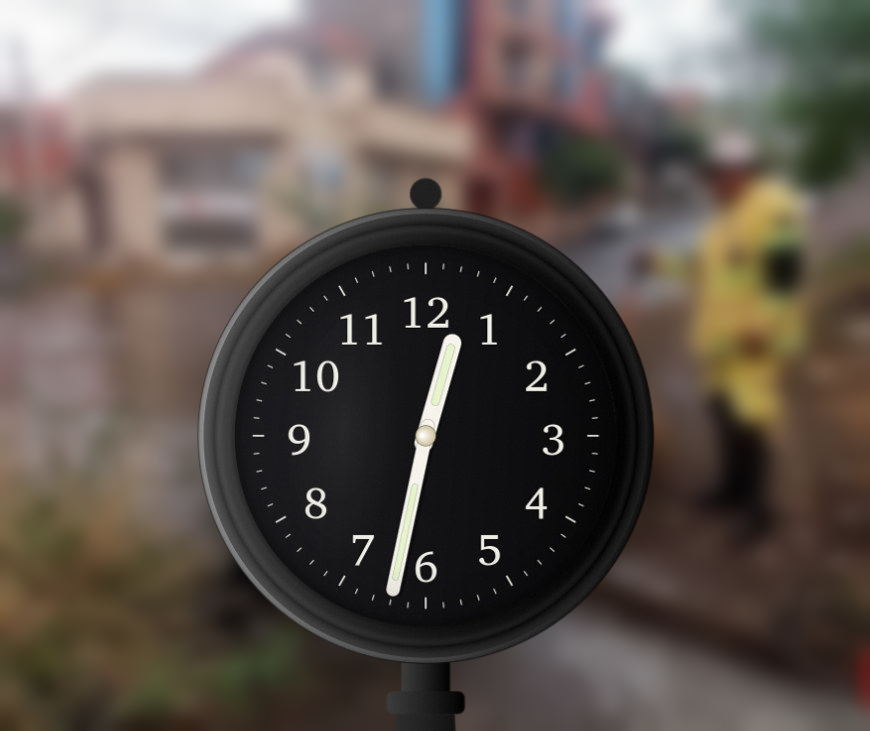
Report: 12 h 32 min
